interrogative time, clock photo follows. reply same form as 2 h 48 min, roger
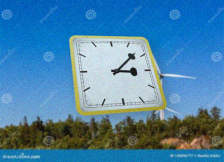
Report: 3 h 08 min
